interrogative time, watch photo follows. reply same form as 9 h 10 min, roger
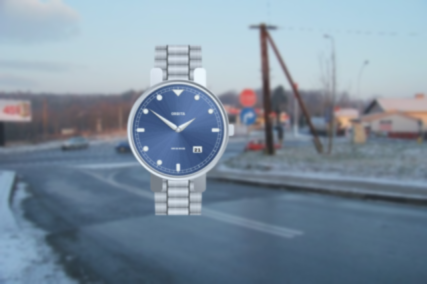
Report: 1 h 51 min
